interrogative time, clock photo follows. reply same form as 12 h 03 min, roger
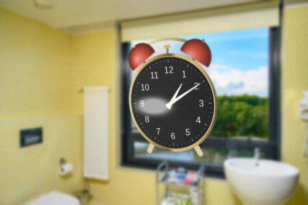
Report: 1 h 10 min
